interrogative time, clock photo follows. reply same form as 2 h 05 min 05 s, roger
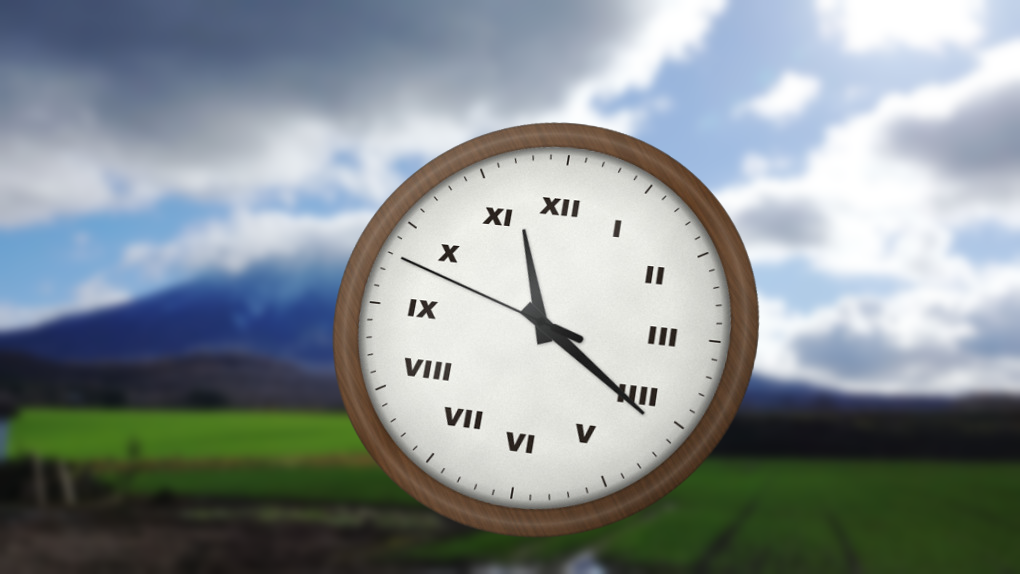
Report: 11 h 20 min 48 s
